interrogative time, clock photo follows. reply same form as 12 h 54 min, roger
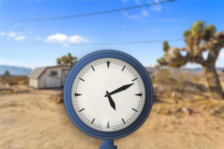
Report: 5 h 11 min
